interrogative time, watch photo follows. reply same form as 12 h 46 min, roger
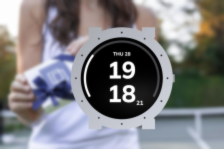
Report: 19 h 18 min
